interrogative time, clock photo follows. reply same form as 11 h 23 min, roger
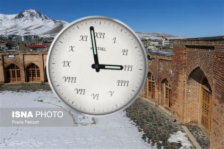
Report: 2 h 58 min
